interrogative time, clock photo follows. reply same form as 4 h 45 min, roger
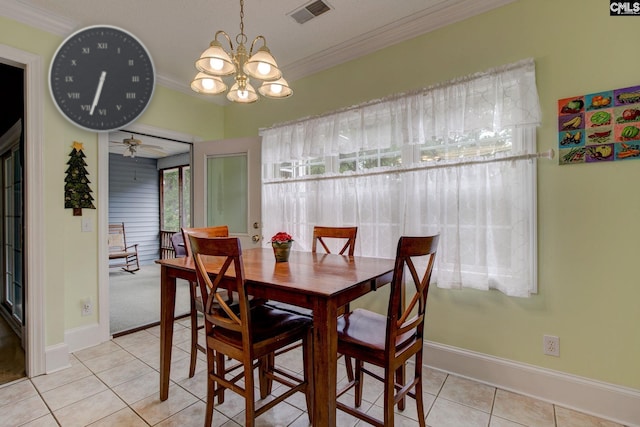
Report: 6 h 33 min
